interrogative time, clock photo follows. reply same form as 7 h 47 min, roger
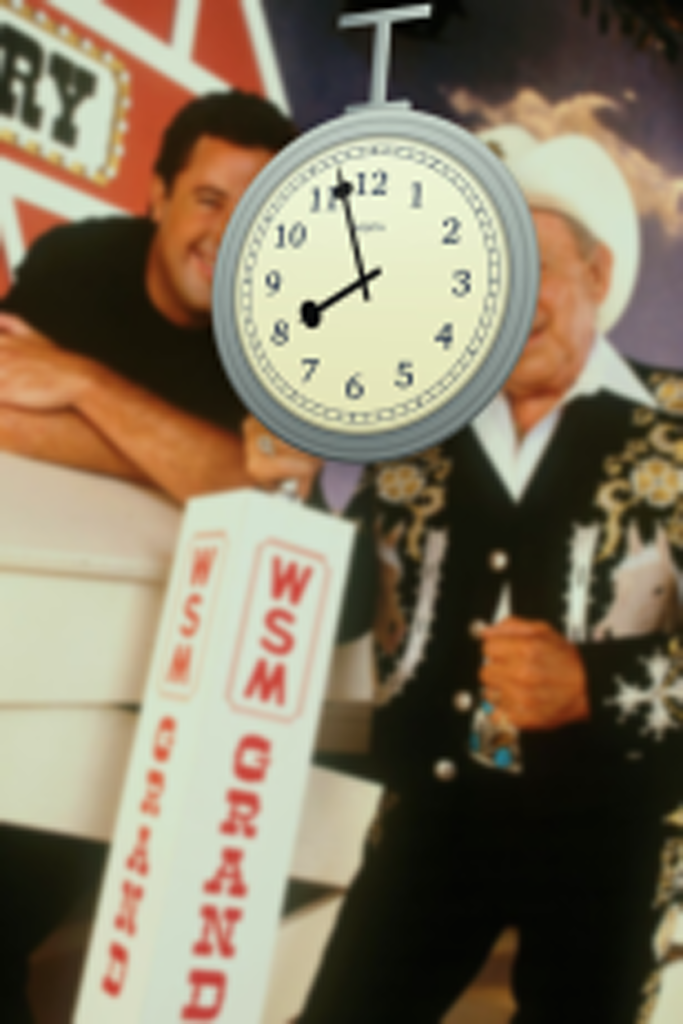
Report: 7 h 57 min
